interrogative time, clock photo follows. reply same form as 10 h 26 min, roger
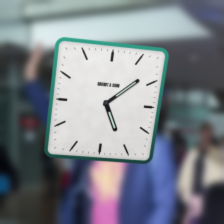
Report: 5 h 08 min
